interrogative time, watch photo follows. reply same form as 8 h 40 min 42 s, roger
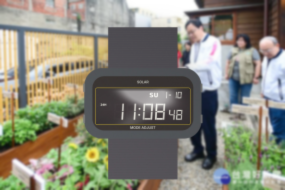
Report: 11 h 08 min 48 s
